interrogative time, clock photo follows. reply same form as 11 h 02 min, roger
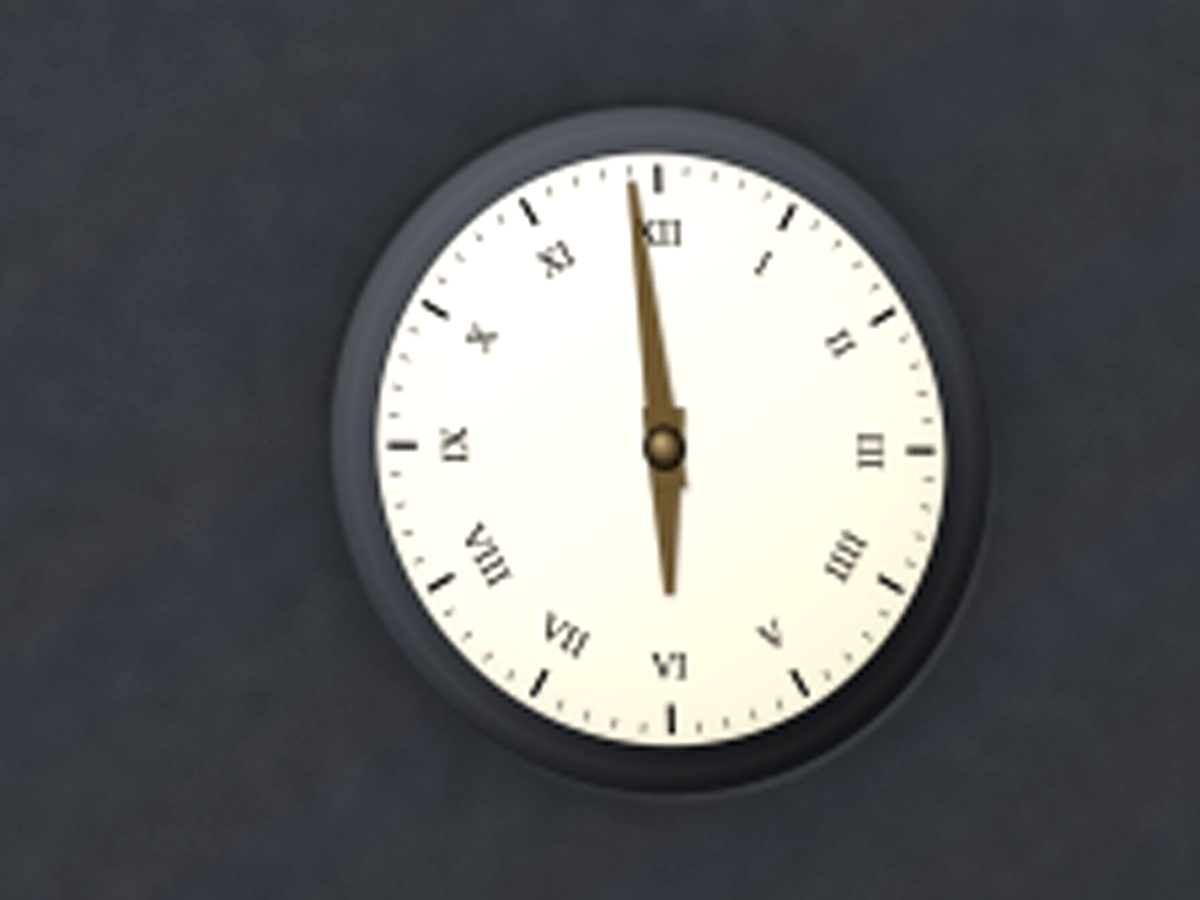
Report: 5 h 59 min
